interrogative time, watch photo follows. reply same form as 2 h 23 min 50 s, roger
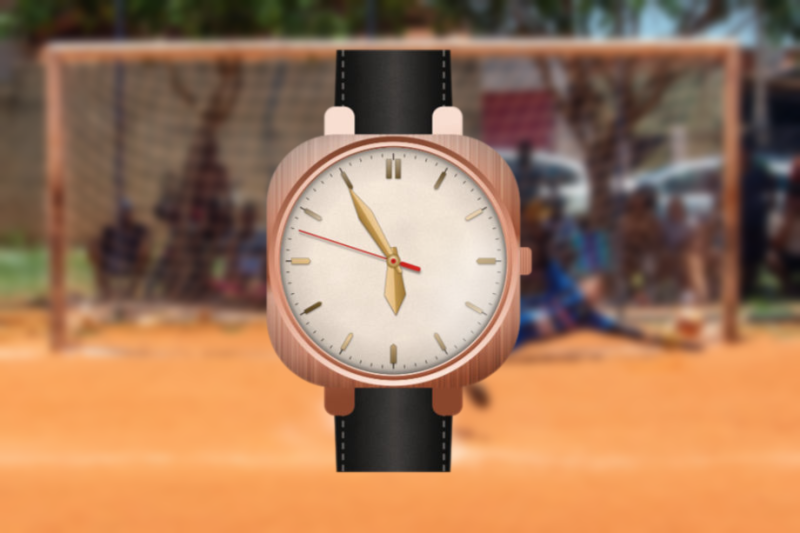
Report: 5 h 54 min 48 s
